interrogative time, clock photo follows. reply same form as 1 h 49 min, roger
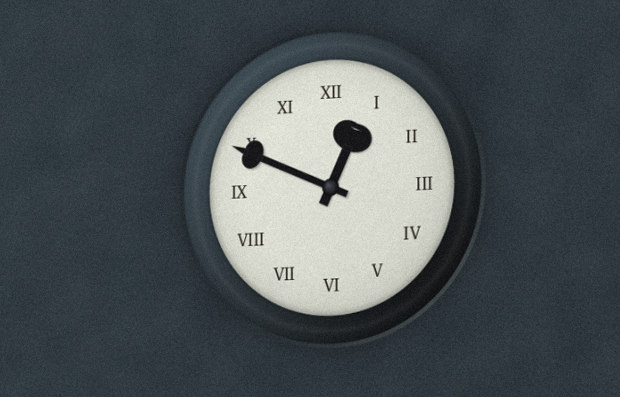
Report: 12 h 49 min
